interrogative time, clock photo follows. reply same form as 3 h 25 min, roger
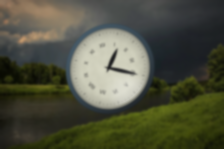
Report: 1 h 20 min
